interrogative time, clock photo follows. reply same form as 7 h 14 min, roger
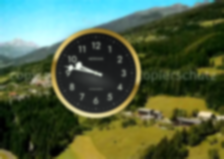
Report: 9 h 47 min
